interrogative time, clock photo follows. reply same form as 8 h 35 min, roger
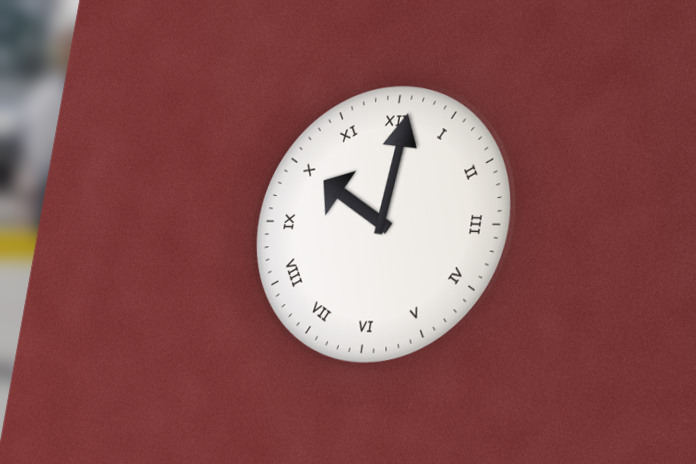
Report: 10 h 01 min
